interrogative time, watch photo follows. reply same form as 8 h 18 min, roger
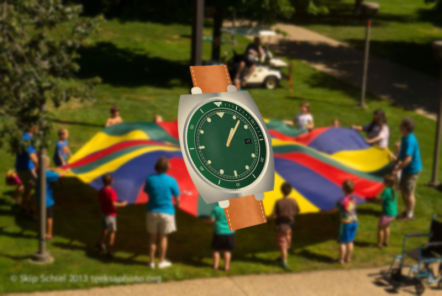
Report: 1 h 07 min
